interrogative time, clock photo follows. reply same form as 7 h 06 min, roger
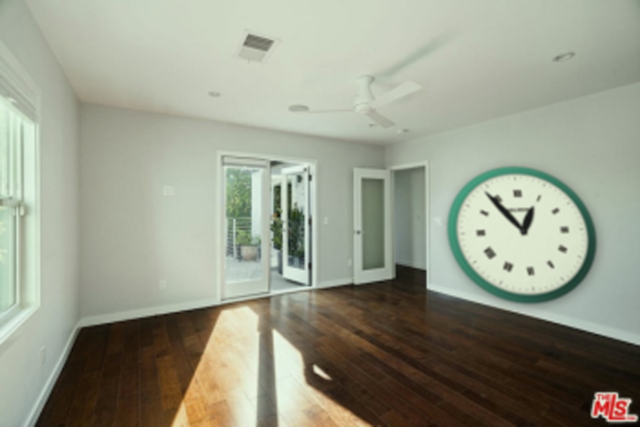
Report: 12 h 54 min
